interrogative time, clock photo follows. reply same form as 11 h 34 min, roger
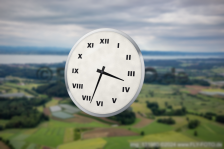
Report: 3 h 33 min
